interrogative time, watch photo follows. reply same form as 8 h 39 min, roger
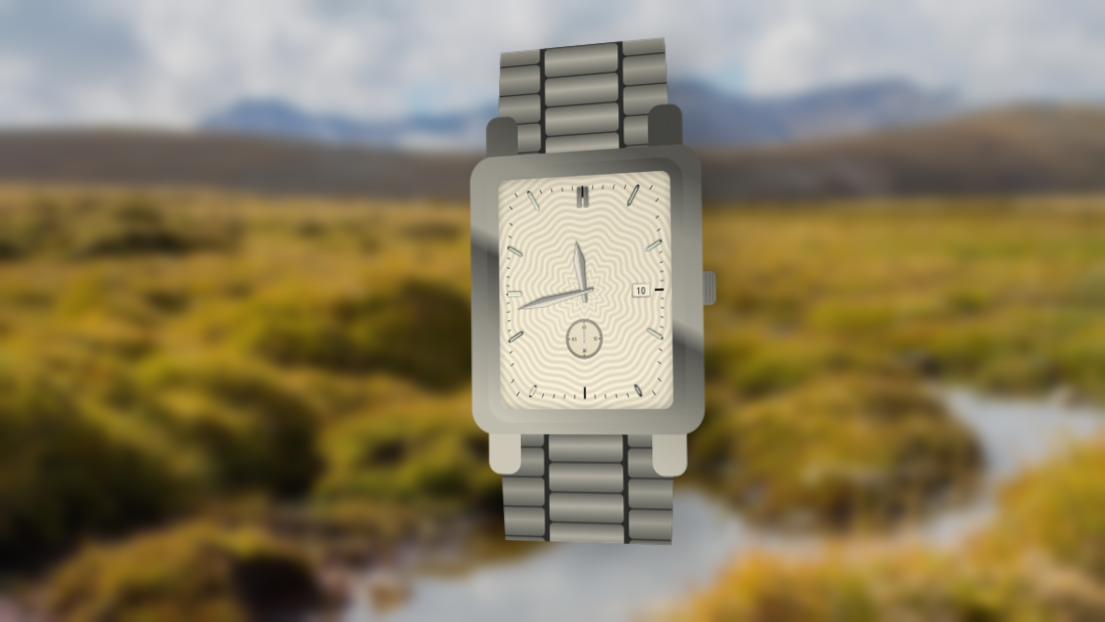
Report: 11 h 43 min
